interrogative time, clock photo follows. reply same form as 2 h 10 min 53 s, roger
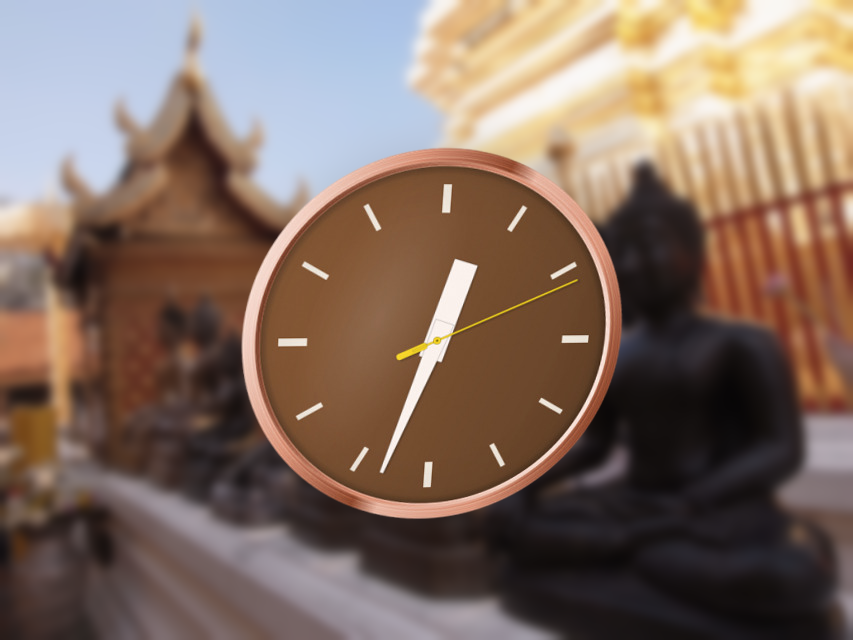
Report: 12 h 33 min 11 s
